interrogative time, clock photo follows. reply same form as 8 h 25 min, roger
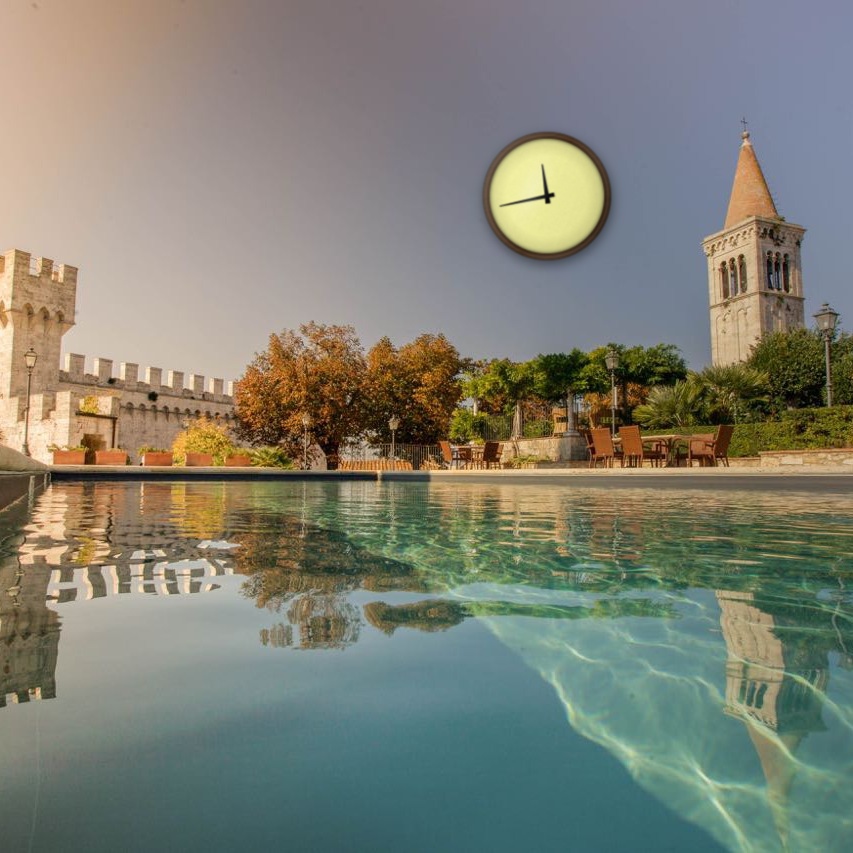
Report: 11 h 43 min
